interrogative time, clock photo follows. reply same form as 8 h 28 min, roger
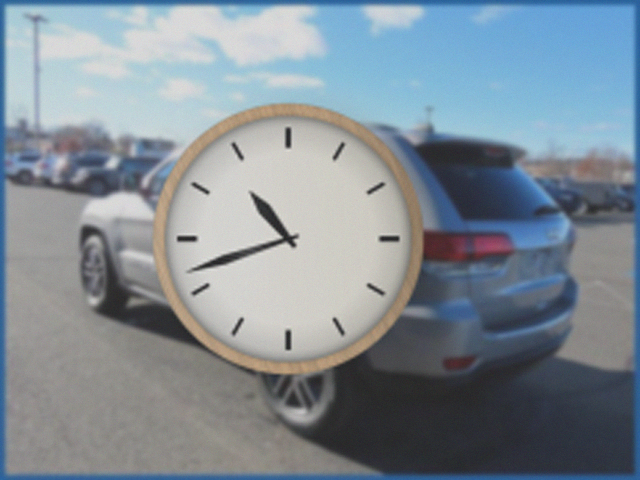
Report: 10 h 42 min
